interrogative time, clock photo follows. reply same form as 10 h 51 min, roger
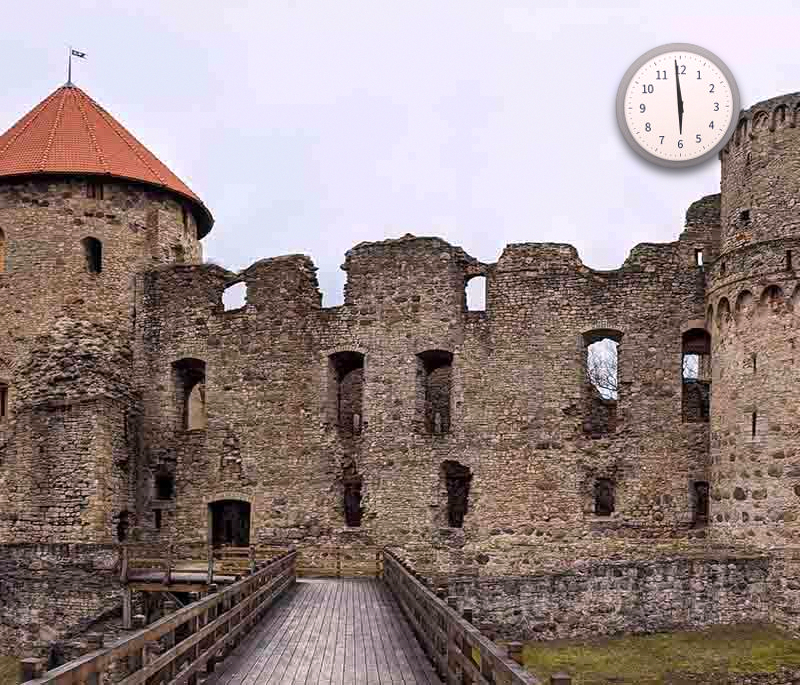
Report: 5 h 59 min
